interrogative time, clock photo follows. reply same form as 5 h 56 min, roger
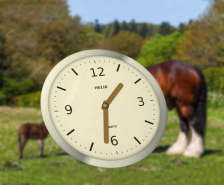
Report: 1 h 32 min
